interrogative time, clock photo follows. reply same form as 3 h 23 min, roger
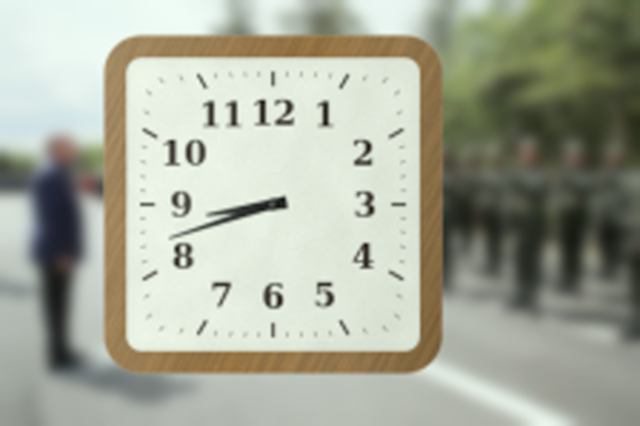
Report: 8 h 42 min
